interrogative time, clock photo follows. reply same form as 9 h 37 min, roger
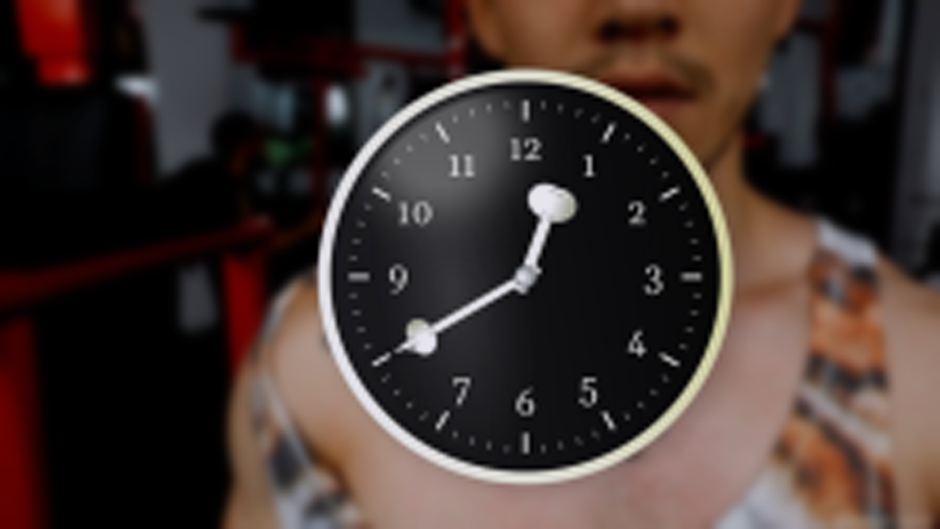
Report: 12 h 40 min
